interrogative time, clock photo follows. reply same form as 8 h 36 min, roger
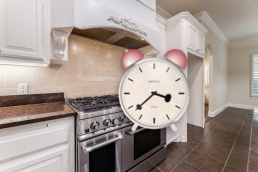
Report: 3 h 38 min
